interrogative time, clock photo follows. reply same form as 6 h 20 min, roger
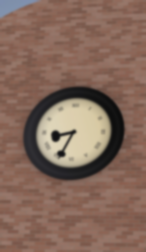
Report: 8 h 34 min
